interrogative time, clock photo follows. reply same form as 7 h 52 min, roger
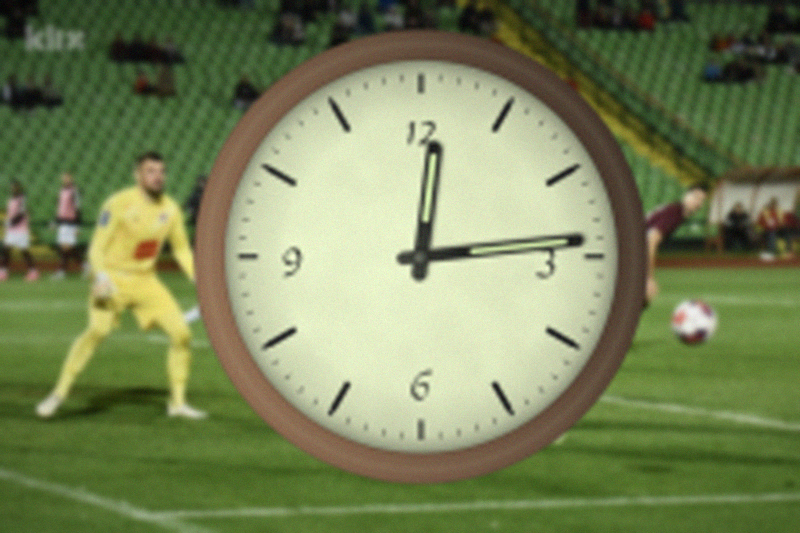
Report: 12 h 14 min
